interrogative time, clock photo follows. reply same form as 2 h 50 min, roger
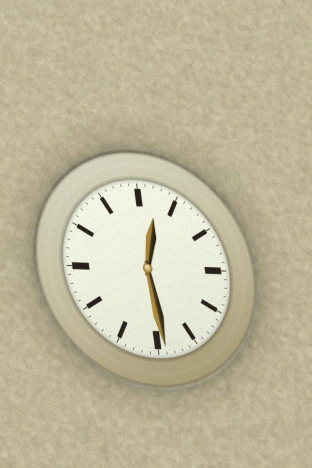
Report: 12 h 29 min
